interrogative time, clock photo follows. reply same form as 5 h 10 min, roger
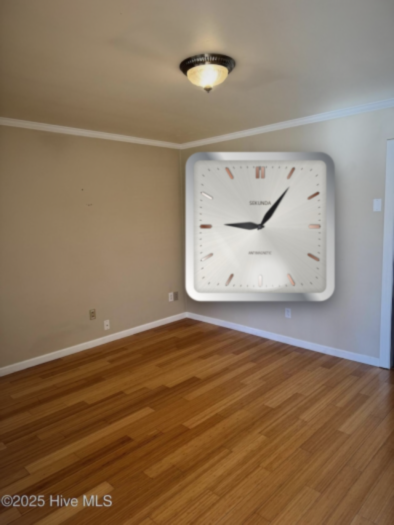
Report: 9 h 06 min
